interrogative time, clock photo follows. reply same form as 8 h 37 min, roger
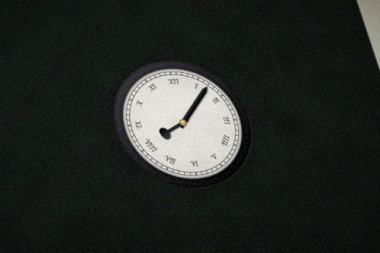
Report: 8 h 07 min
